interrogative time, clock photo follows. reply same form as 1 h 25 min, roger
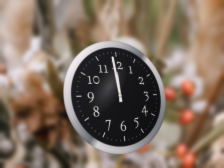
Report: 11 h 59 min
